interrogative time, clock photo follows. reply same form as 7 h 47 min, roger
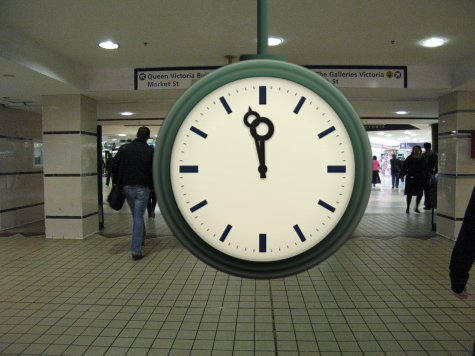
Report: 11 h 58 min
